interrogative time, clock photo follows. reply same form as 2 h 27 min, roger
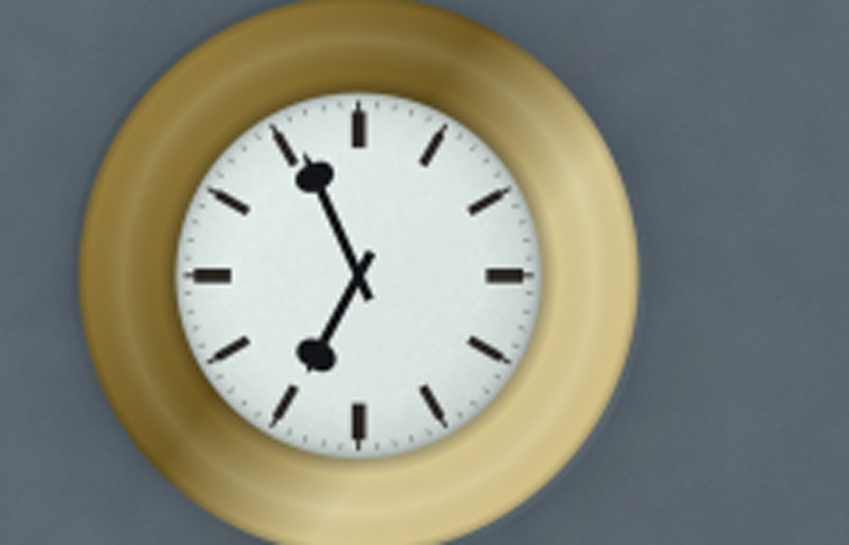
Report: 6 h 56 min
